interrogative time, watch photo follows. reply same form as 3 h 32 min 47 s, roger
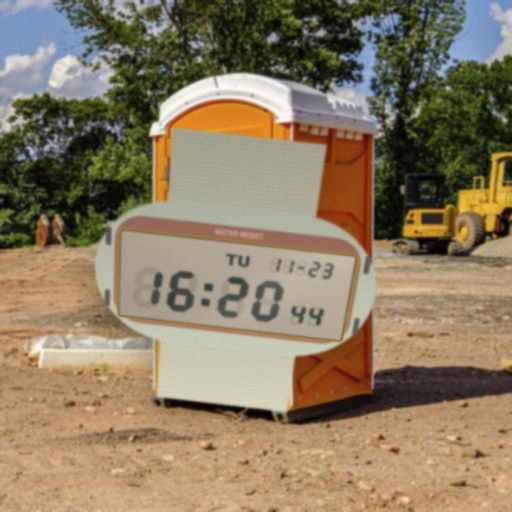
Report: 16 h 20 min 44 s
